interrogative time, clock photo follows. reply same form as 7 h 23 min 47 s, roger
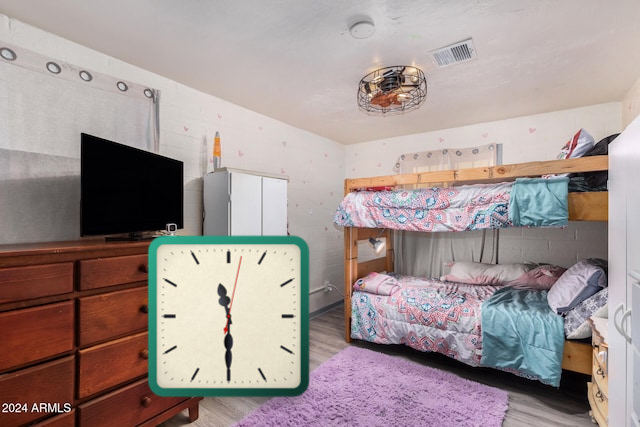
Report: 11 h 30 min 02 s
